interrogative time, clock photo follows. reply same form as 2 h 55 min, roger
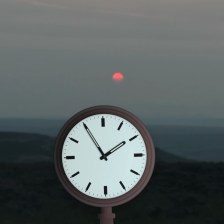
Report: 1 h 55 min
